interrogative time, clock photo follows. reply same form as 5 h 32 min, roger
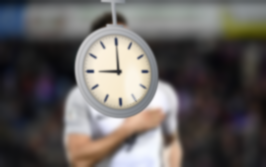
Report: 9 h 00 min
